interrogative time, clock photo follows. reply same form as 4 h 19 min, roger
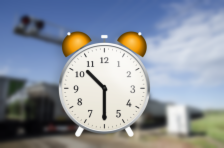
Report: 10 h 30 min
